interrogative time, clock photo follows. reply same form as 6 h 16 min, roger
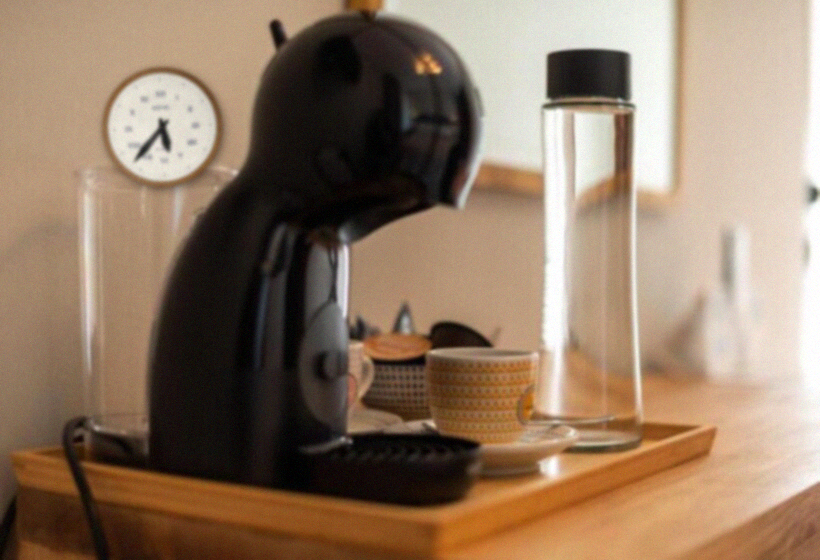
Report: 5 h 37 min
